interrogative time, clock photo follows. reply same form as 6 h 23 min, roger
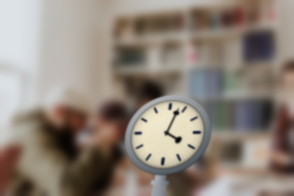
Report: 4 h 03 min
